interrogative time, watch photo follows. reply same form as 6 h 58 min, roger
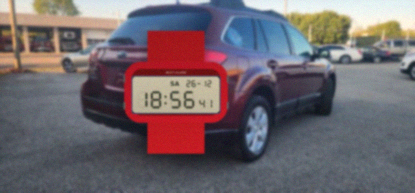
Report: 18 h 56 min
